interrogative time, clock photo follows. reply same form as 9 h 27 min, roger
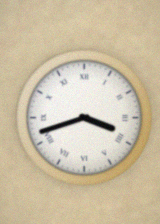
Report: 3 h 42 min
